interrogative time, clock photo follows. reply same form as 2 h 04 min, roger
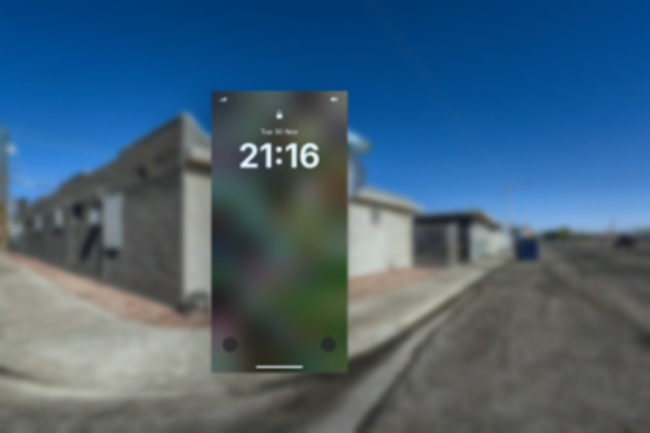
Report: 21 h 16 min
